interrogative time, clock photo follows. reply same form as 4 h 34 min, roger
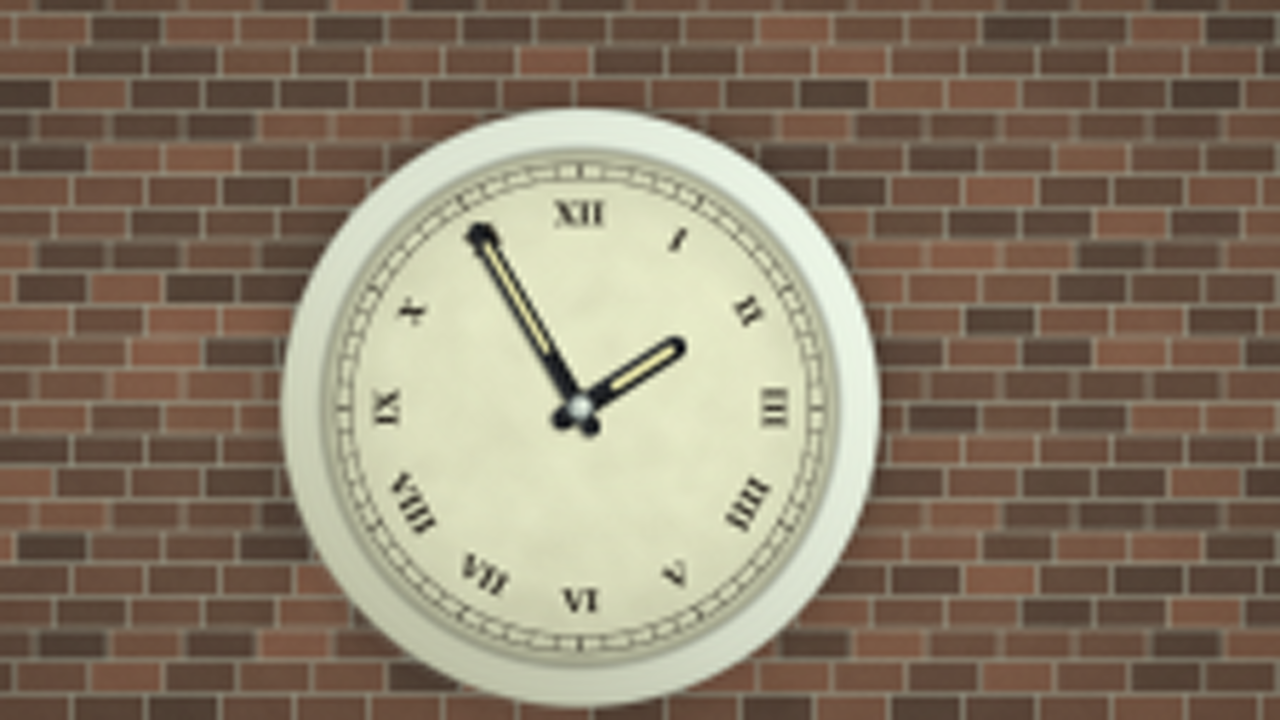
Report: 1 h 55 min
